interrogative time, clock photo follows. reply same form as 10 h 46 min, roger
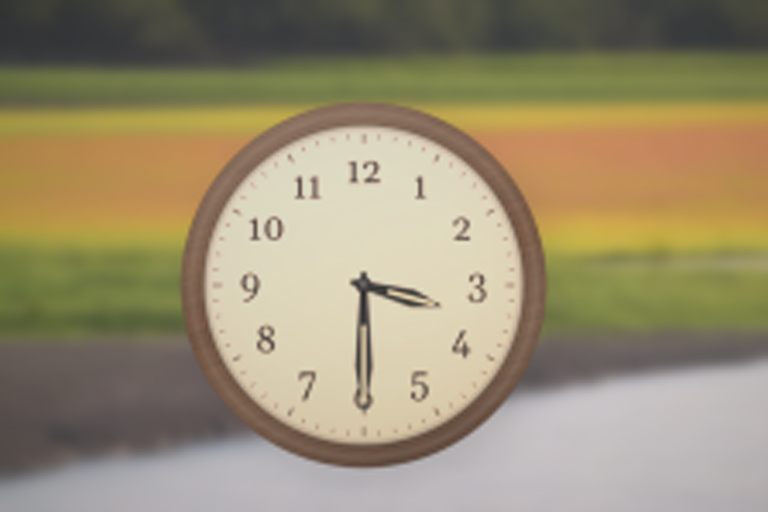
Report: 3 h 30 min
